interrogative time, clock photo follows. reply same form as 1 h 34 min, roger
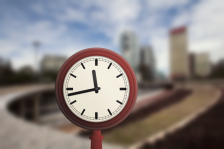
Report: 11 h 43 min
